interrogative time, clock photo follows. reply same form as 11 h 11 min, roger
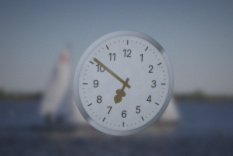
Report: 6 h 51 min
